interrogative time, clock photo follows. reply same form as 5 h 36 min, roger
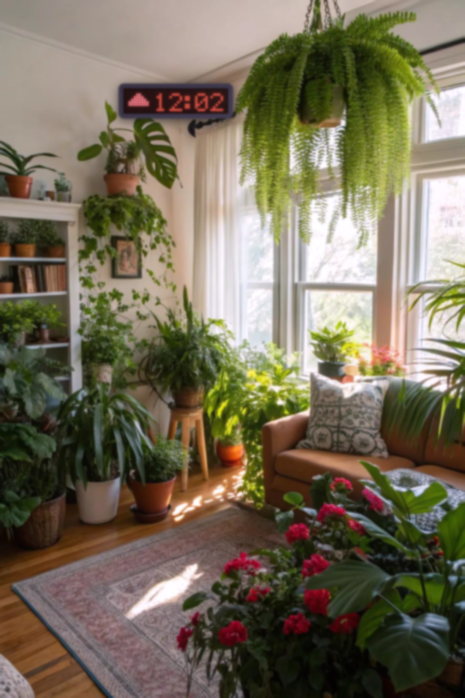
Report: 12 h 02 min
